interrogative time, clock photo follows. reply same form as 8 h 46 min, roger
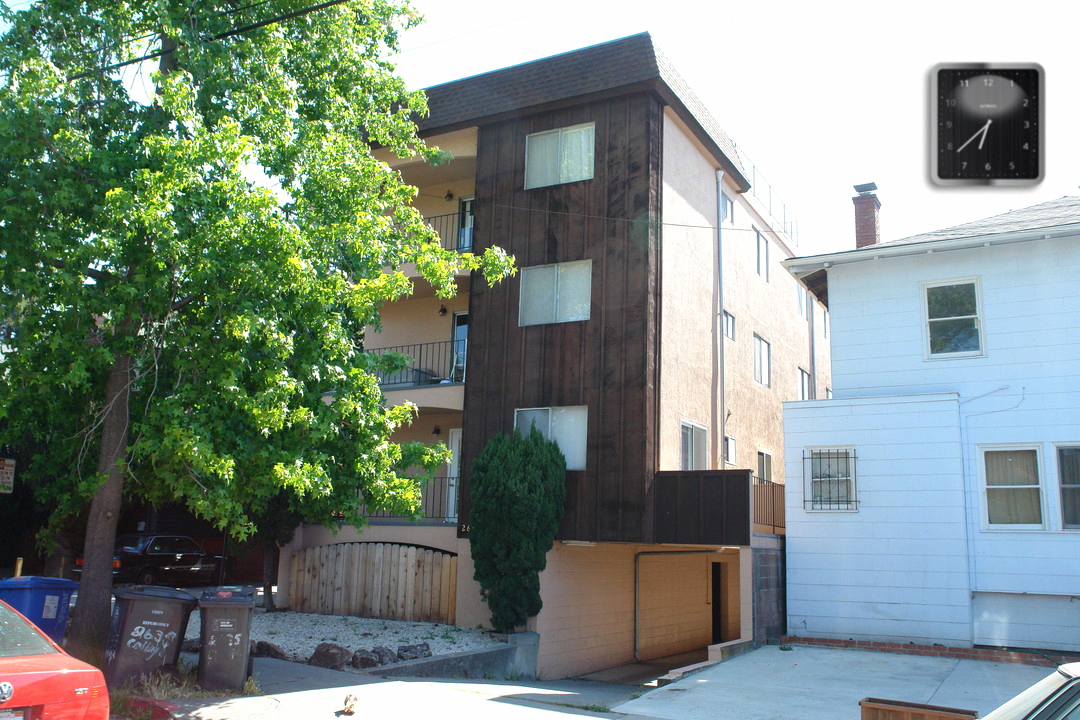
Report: 6 h 38 min
